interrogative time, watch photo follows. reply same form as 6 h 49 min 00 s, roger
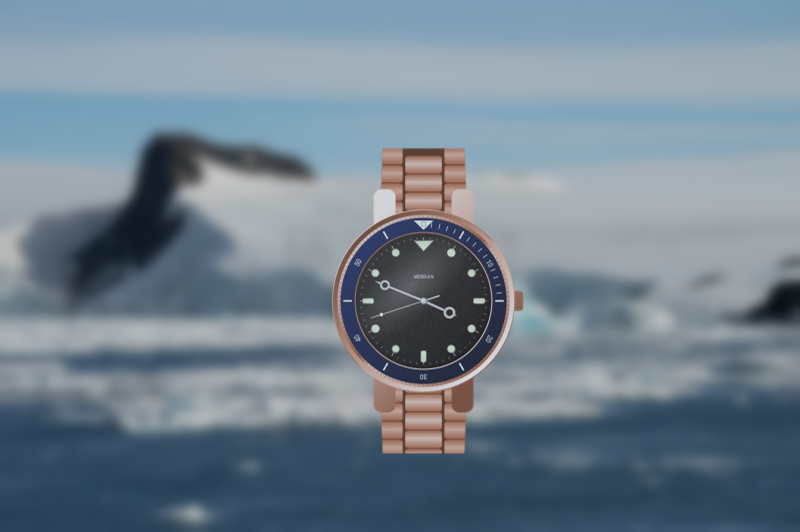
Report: 3 h 48 min 42 s
